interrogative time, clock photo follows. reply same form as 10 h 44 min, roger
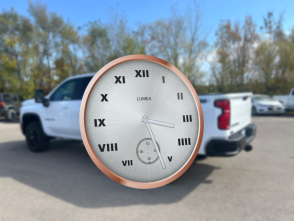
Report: 3 h 27 min
